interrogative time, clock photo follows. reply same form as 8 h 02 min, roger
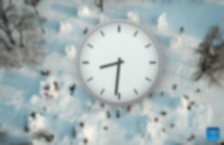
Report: 8 h 31 min
